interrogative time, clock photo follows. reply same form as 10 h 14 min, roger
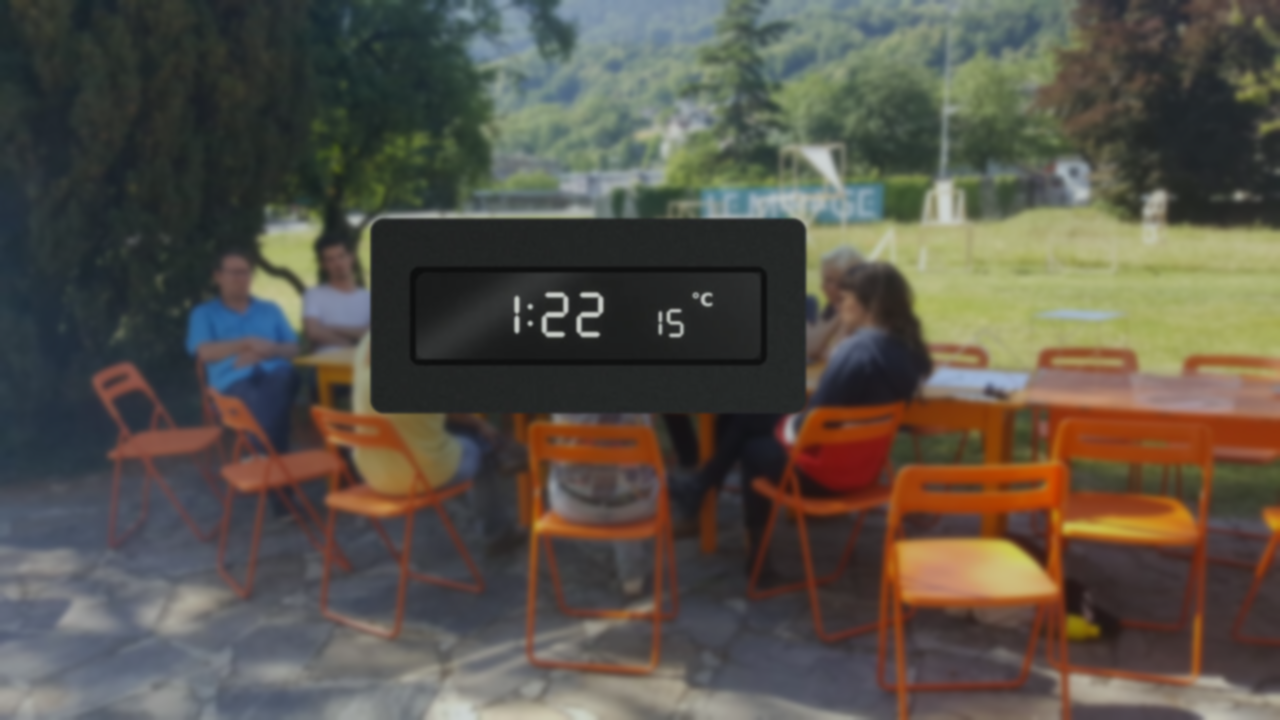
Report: 1 h 22 min
